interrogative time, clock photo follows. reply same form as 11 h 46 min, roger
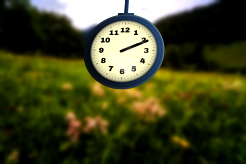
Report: 2 h 11 min
